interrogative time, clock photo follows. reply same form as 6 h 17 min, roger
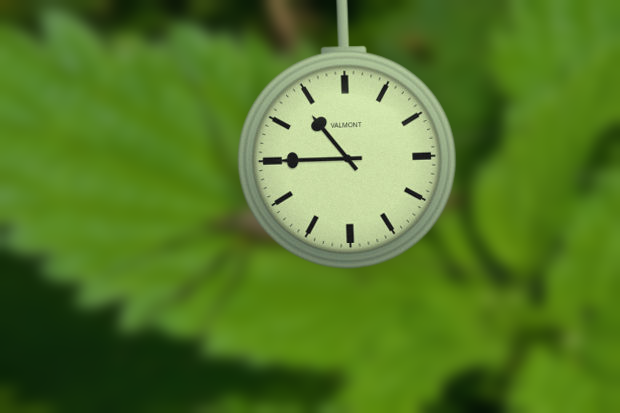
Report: 10 h 45 min
